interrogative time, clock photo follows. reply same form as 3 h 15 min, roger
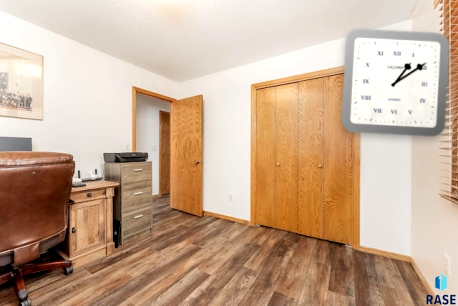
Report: 1 h 09 min
